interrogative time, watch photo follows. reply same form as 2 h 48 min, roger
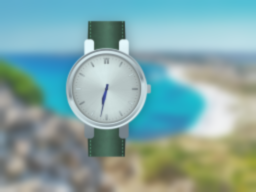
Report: 6 h 32 min
